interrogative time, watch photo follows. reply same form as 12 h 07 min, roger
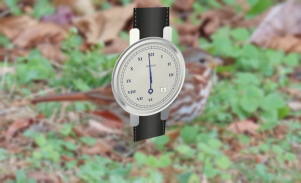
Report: 5 h 59 min
